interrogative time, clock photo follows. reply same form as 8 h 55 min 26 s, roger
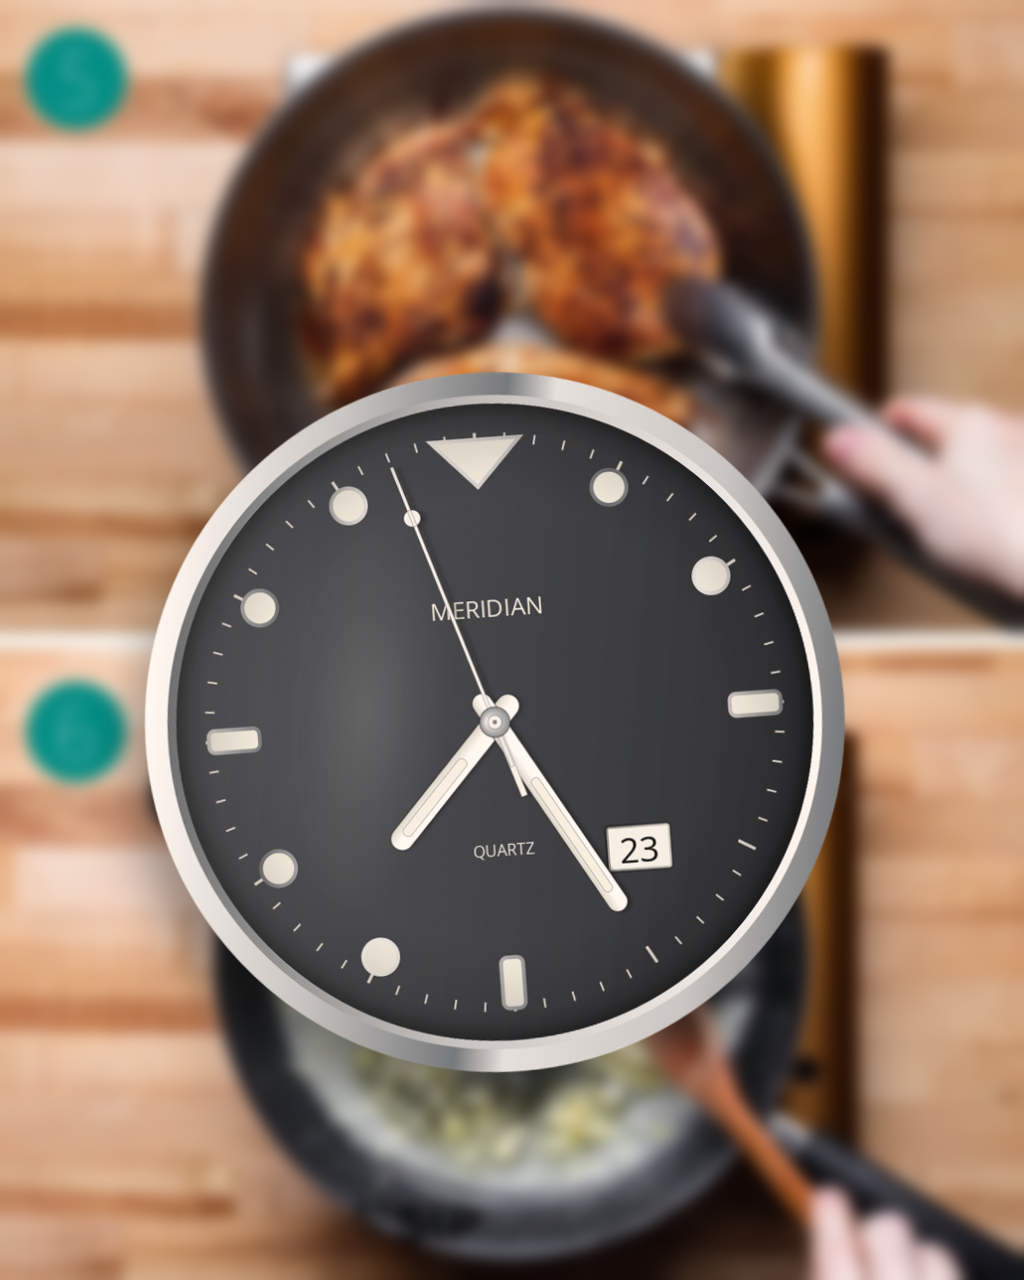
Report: 7 h 24 min 57 s
